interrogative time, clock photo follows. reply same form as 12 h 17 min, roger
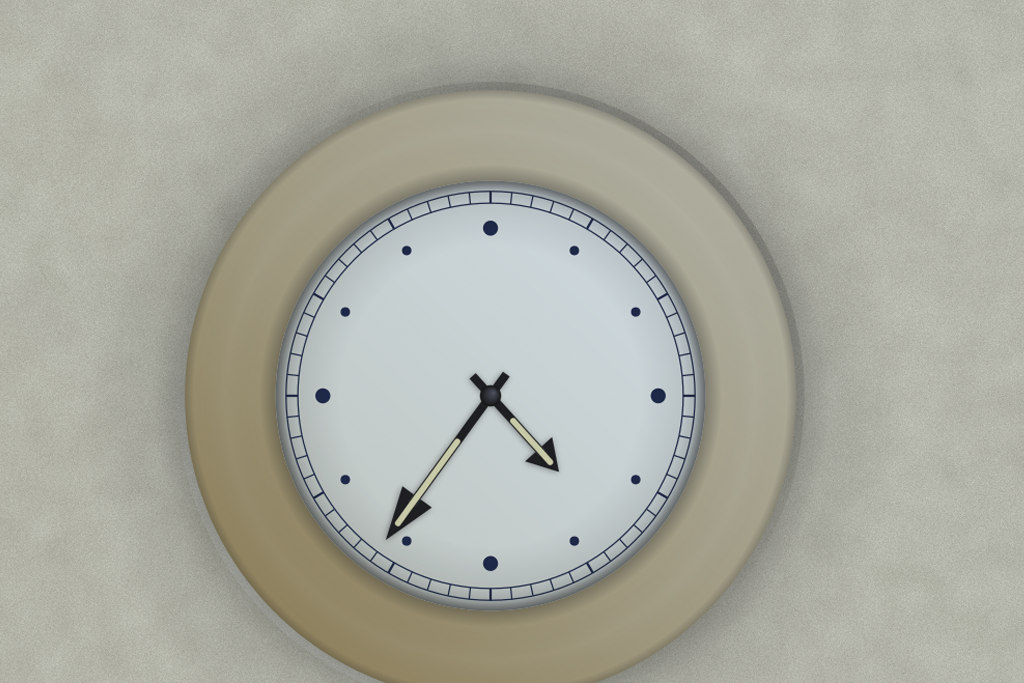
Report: 4 h 36 min
